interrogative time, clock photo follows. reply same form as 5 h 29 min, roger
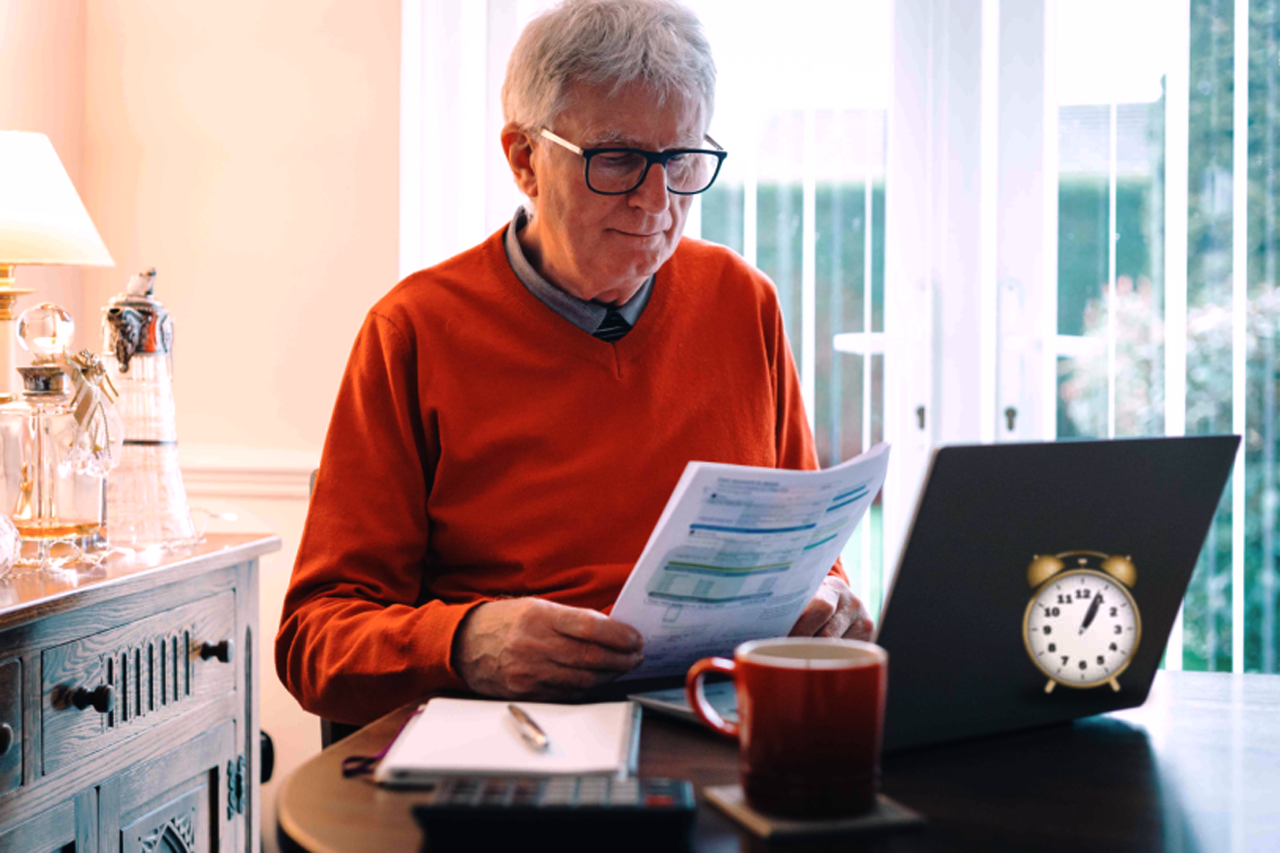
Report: 1 h 04 min
